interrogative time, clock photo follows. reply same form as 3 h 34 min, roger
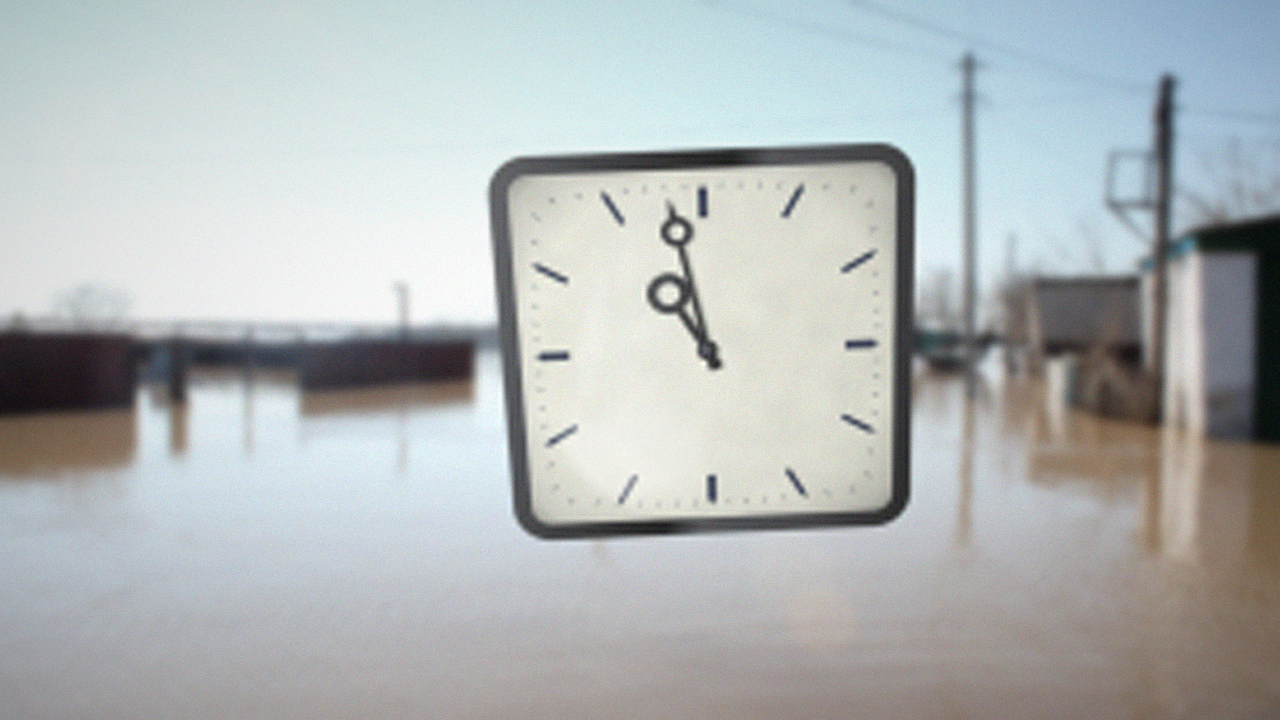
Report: 10 h 58 min
